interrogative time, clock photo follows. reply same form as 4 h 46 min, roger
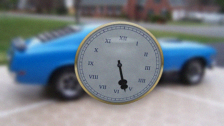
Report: 5 h 27 min
